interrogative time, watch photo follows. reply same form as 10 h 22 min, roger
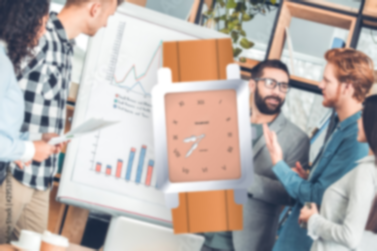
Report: 8 h 37 min
